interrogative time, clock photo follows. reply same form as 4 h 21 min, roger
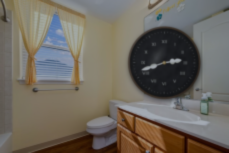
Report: 2 h 42 min
